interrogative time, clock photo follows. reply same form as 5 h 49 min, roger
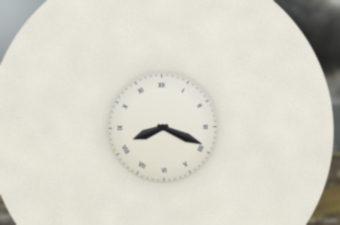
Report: 8 h 19 min
